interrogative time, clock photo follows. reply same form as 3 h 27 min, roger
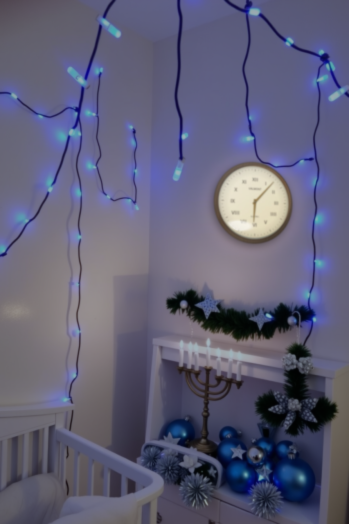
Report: 6 h 07 min
